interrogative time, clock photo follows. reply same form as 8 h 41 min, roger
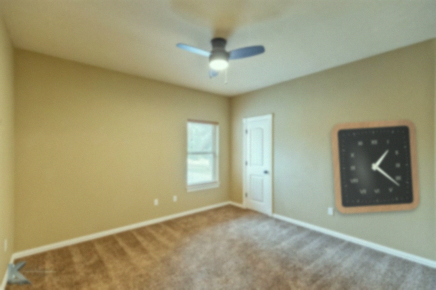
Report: 1 h 22 min
